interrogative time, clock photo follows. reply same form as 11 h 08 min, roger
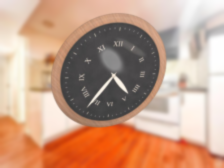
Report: 4 h 36 min
